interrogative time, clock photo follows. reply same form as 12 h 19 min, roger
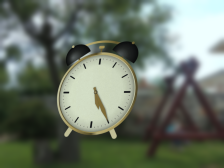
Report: 5 h 25 min
